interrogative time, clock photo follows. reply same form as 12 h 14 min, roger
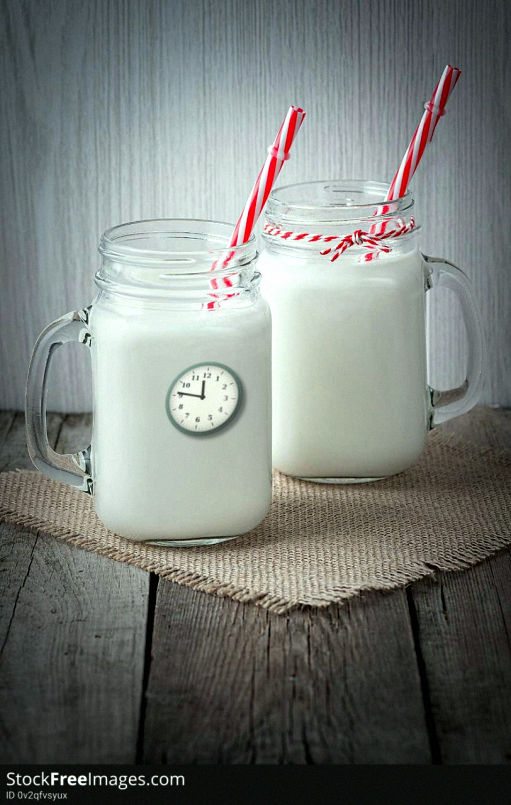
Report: 11 h 46 min
